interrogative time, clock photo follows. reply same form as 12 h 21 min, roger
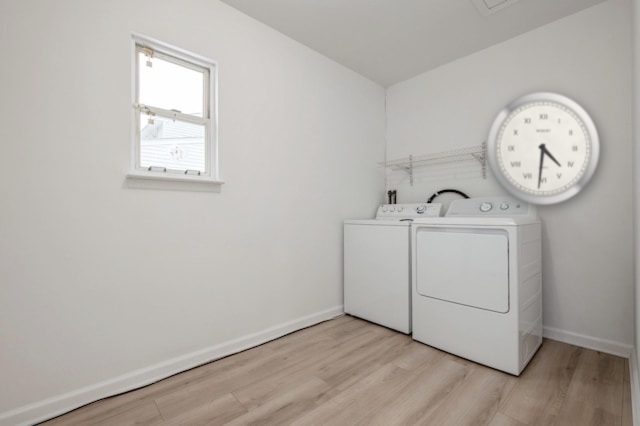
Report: 4 h 31 min
